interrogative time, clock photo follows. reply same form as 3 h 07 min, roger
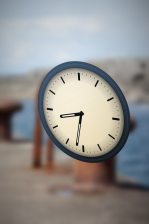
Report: 8 h 32 min
